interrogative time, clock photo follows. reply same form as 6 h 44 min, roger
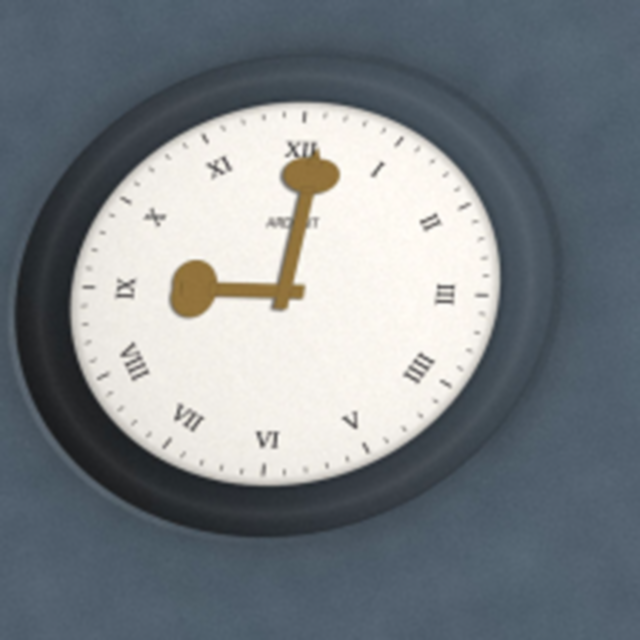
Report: 9 h 01 min
